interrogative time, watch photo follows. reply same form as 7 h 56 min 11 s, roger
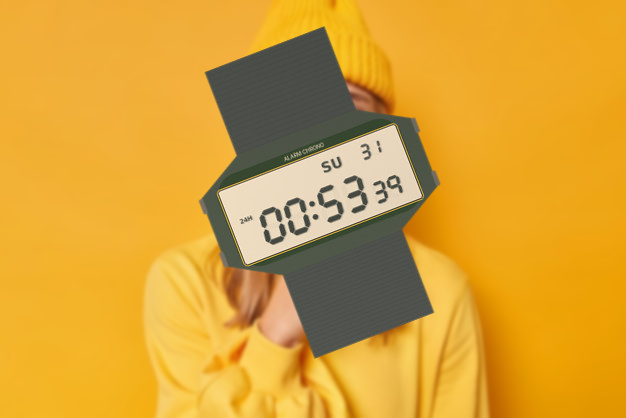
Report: 0 h 53 min 39 s
